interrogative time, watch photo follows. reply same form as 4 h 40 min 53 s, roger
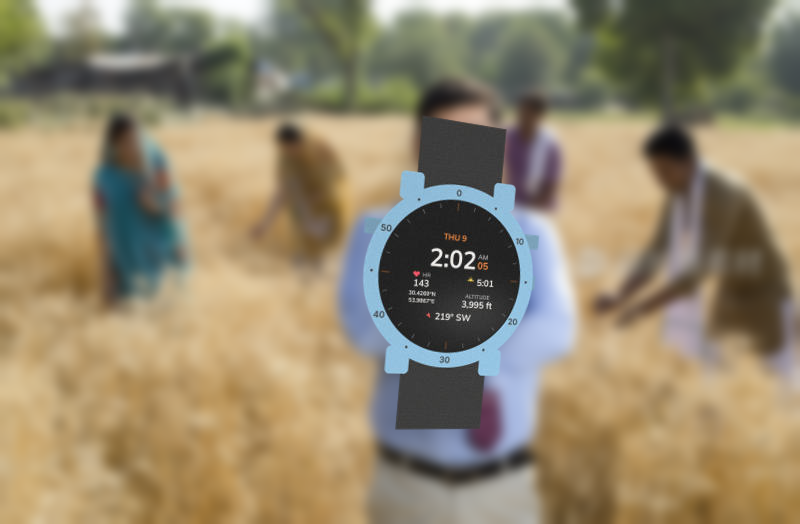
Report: 2 h 02 min 05 s
